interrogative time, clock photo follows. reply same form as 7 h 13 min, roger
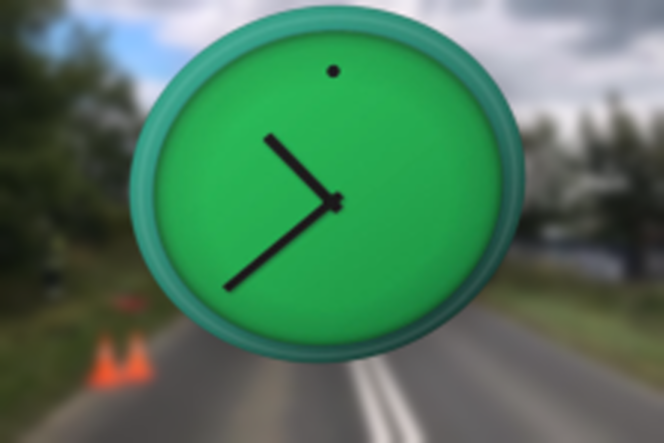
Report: 10 h 38 min
